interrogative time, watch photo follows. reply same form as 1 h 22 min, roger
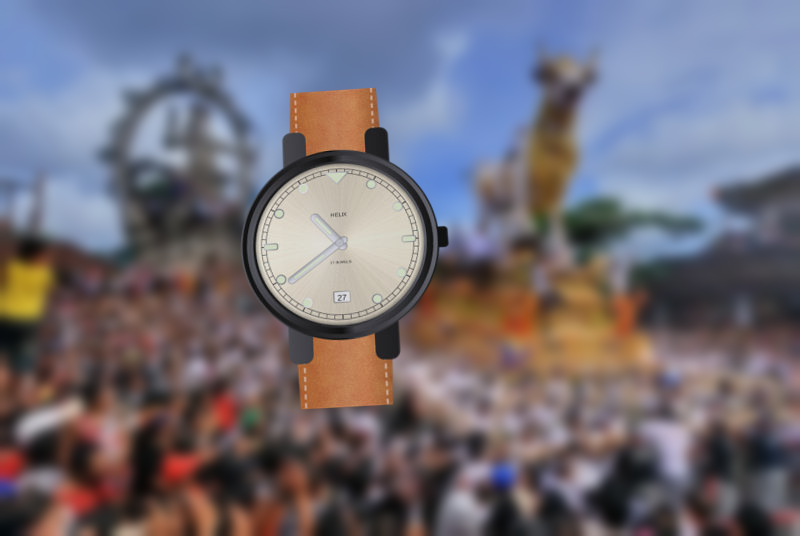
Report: 10 h 39 min
